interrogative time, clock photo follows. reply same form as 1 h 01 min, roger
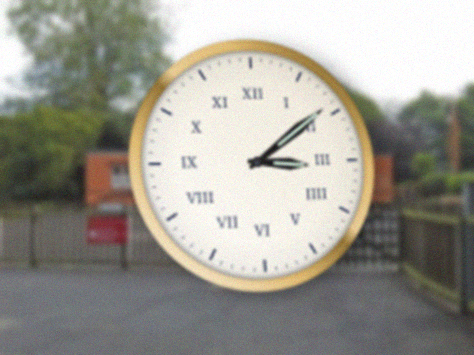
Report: 3 h 09 min
